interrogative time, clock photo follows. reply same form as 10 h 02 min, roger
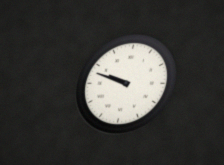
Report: 9 h 48 min
